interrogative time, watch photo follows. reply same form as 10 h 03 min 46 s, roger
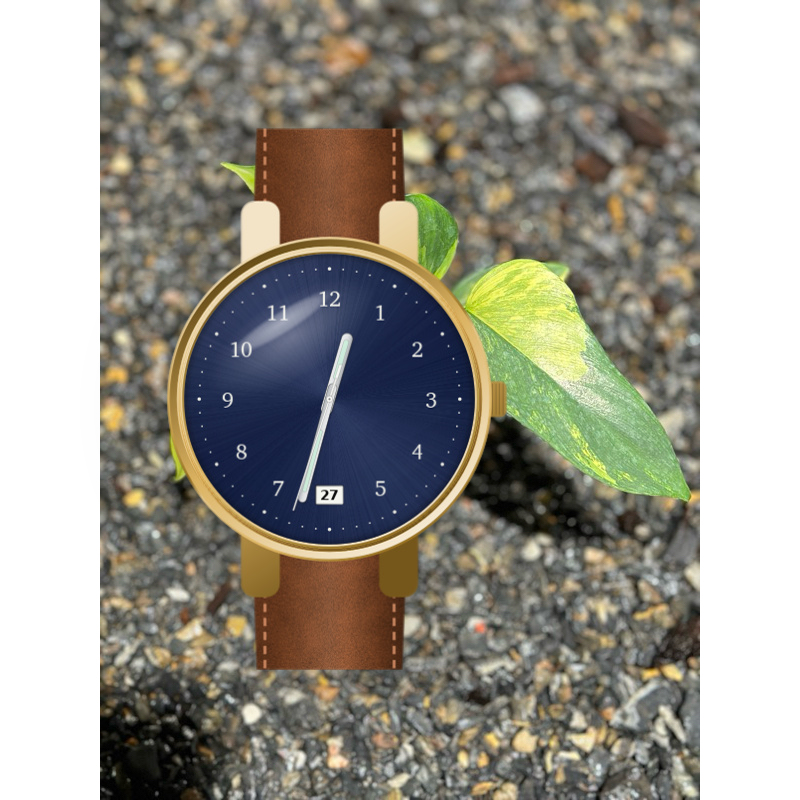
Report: 12 h 32 min 33 s
